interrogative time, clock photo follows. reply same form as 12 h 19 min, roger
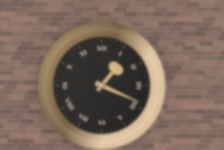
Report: 1 h 19 min
